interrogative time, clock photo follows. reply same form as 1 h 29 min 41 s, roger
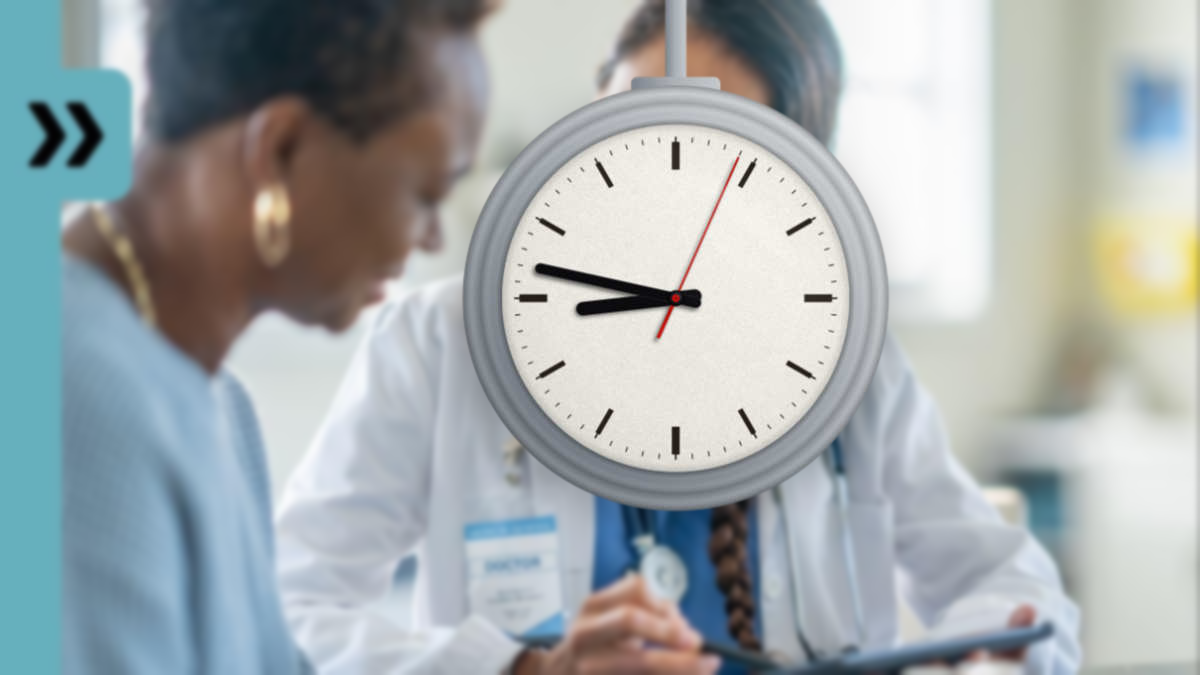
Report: 8 h 47 min 04 s
